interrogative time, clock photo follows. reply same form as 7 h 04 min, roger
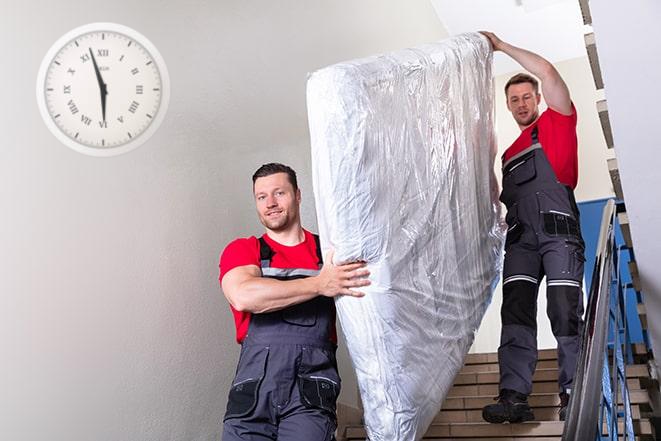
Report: 5 h 57 min
